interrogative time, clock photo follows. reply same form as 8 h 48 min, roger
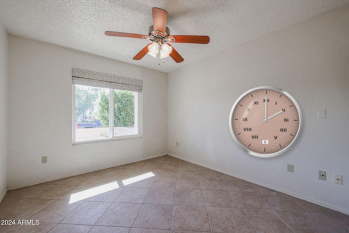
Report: 2 h 00 min
